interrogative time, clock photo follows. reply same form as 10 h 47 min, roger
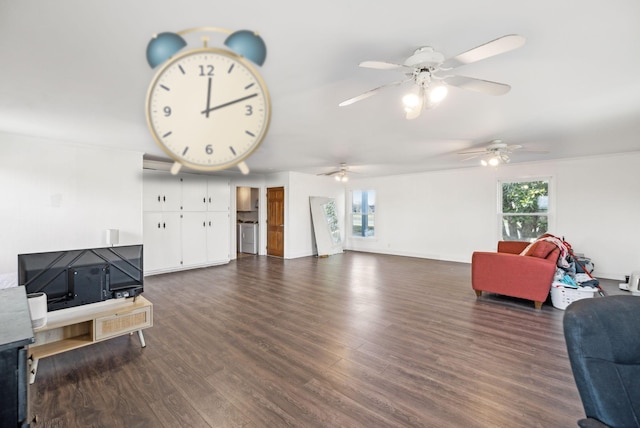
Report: 12 h 12 min
